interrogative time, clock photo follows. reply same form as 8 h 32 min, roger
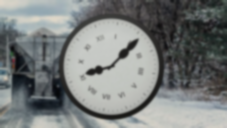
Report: 9 h 11 min
